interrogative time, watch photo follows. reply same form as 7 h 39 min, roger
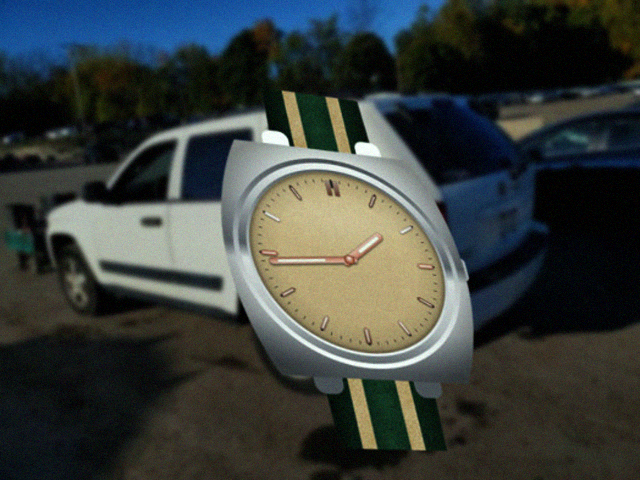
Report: 1 h 44 min
